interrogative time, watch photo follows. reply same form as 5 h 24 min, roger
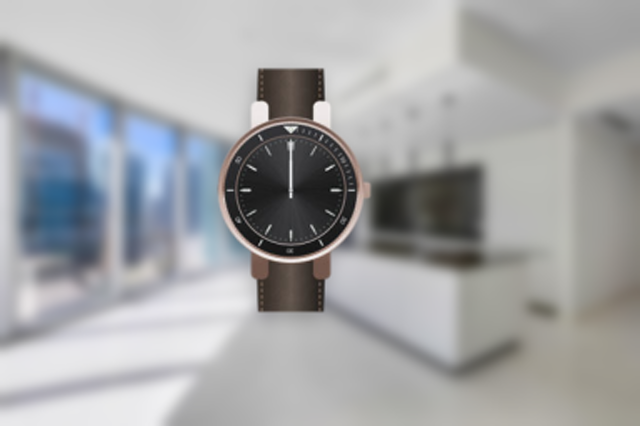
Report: 12 h 00 min
